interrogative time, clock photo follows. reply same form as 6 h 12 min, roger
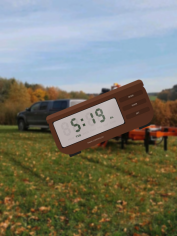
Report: 5 h 19 min
